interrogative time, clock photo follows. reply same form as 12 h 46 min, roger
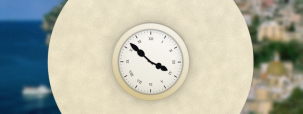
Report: 3 h 52 min
